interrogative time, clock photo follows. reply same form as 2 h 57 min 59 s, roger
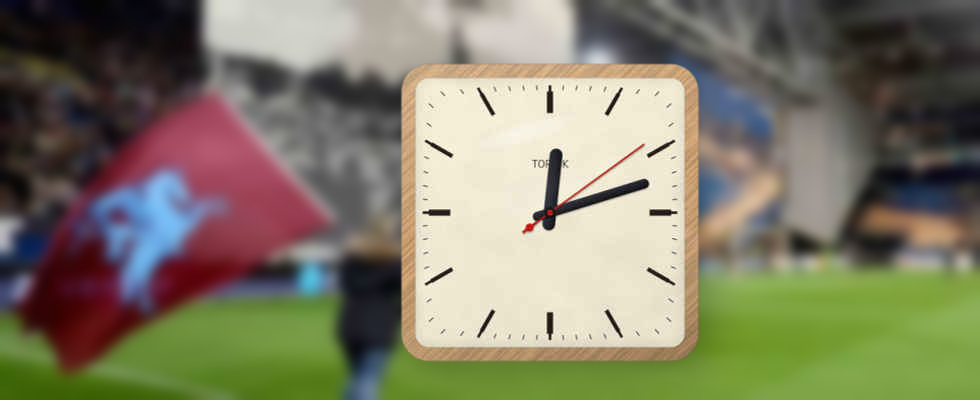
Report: 12 h 12 min 09 s
